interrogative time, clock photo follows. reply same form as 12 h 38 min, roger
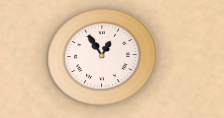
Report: 12 h 55 min
